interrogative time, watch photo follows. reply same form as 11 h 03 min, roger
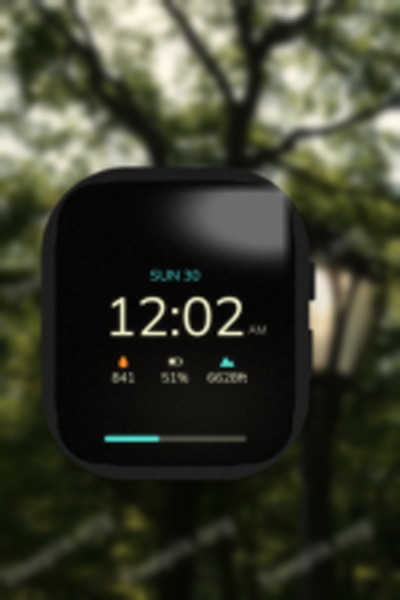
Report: 12 h 02 min
